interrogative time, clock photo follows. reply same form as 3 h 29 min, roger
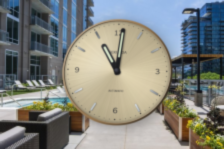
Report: 11 h 01 min
